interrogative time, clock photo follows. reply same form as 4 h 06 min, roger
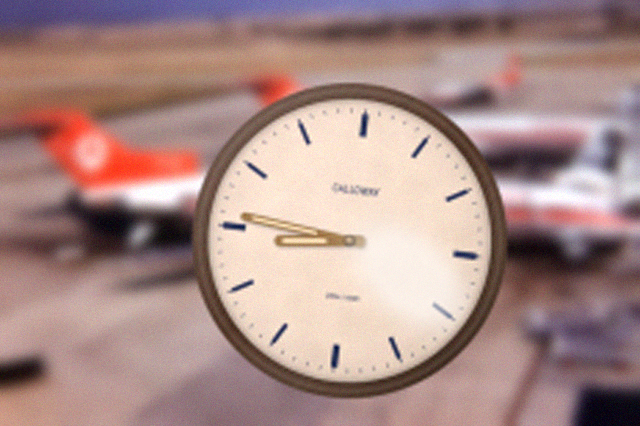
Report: 8 h 46 min
